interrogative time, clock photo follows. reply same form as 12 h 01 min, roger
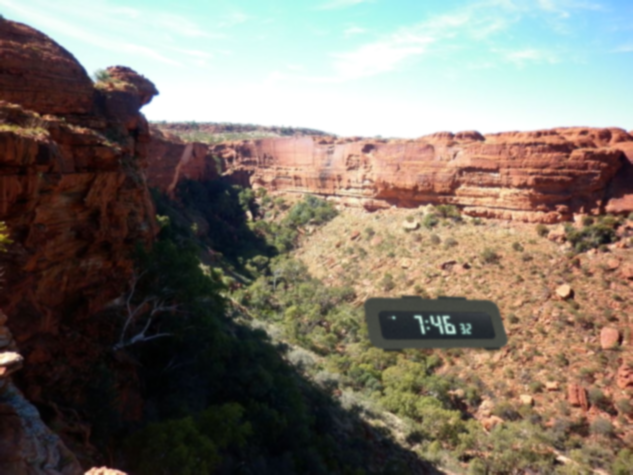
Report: 7 h 46 min
